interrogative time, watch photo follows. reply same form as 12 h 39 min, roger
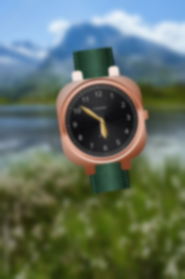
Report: 5 h 52 min
